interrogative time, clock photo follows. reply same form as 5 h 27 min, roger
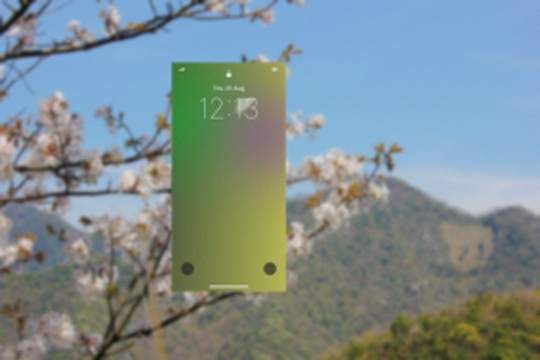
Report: 12 h 13 min
